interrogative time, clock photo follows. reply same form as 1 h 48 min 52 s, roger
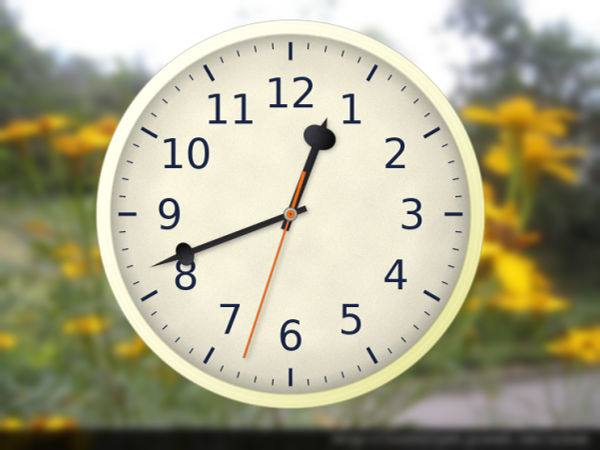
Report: 12 h 41 min 33 s
